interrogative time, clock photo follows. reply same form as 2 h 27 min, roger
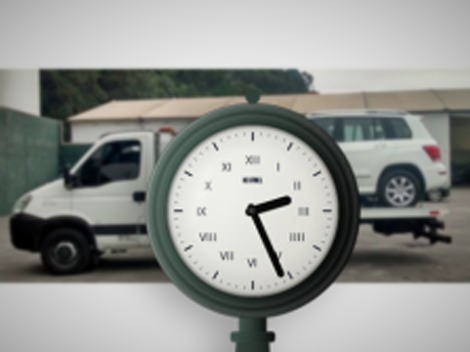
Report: 2 h 26 min
